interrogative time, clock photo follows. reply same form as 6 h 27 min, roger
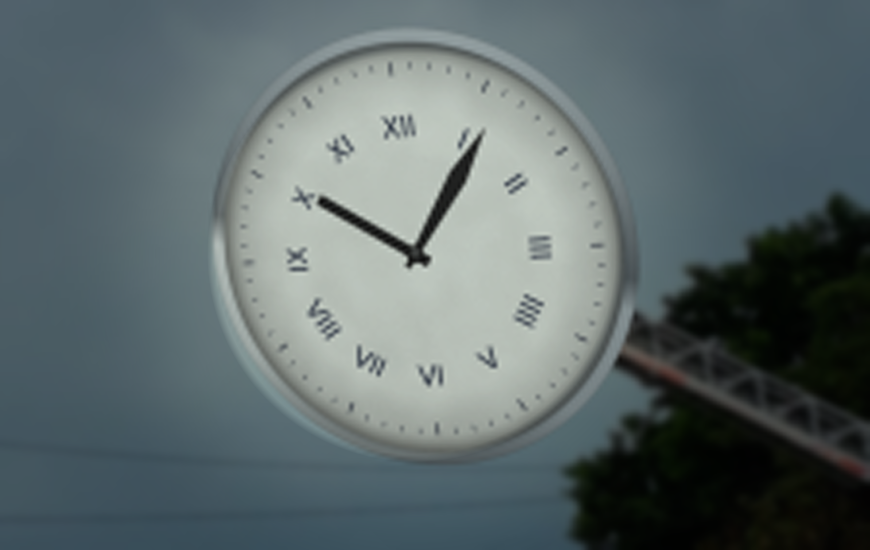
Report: 10 h 06 min
